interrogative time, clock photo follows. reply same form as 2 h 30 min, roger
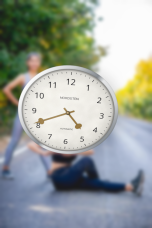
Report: 4 h 41 min
